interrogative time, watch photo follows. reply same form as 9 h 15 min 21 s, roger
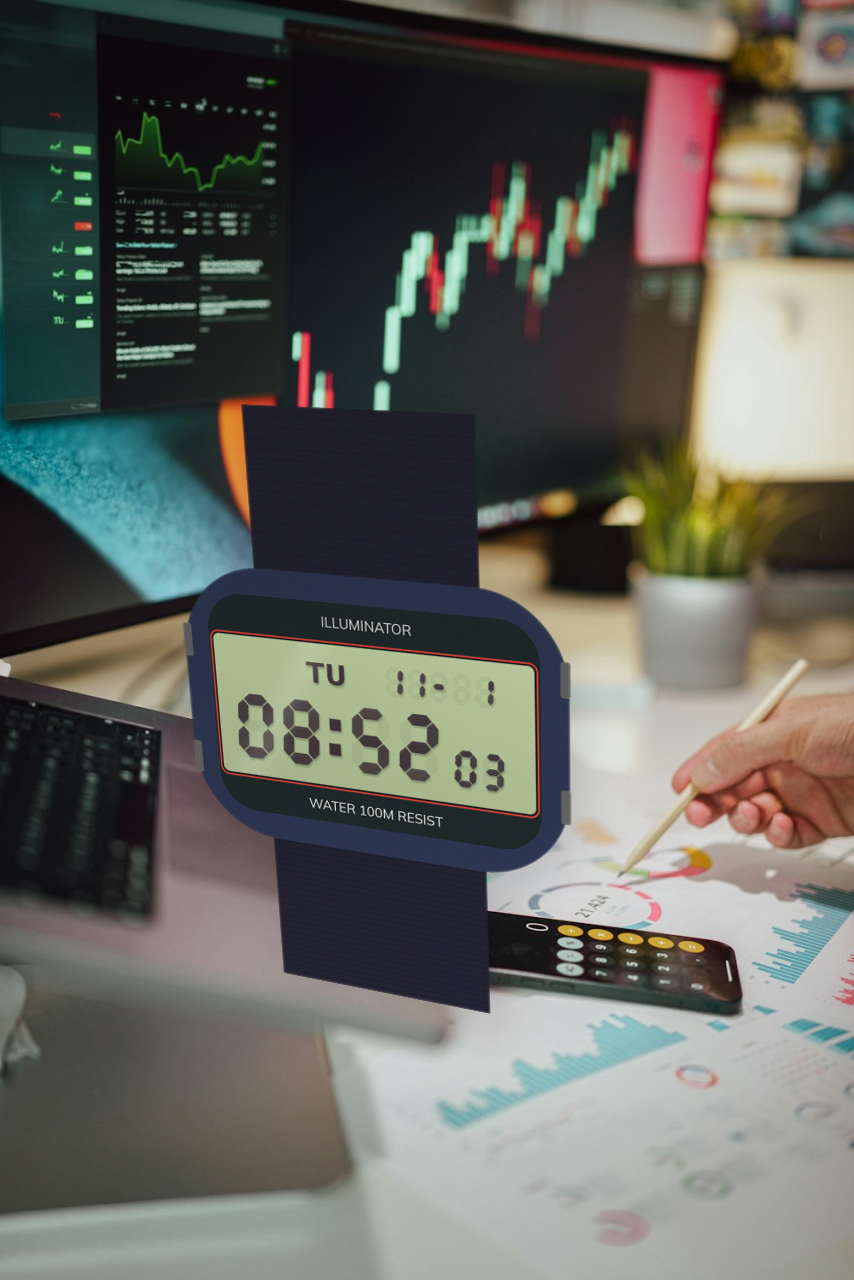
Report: 8 h 52 min 03 s
